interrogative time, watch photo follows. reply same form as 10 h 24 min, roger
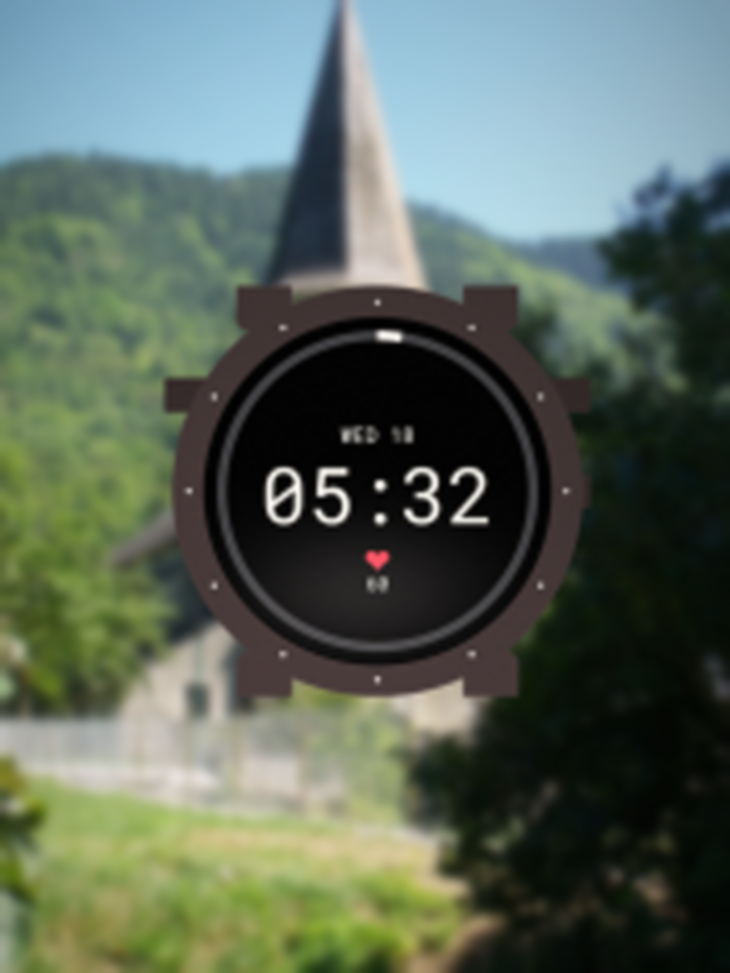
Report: 5 h 32 min
